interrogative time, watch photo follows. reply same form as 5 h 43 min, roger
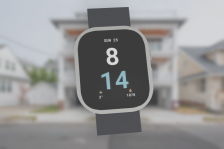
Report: 8 h 14 min
